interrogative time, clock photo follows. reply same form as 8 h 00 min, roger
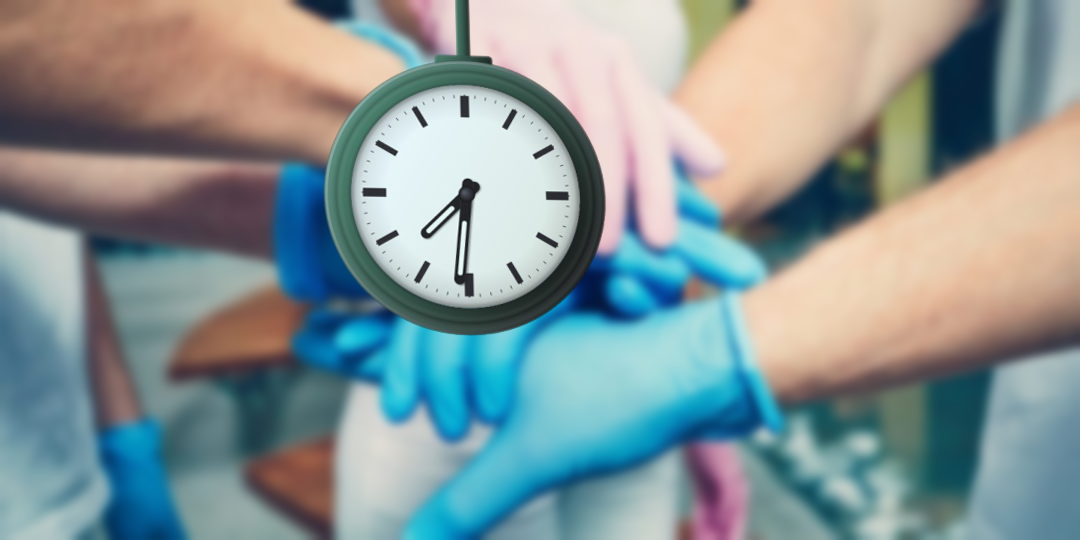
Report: 7 h 31 min
